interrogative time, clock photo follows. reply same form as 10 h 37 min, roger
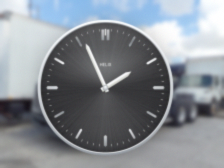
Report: 1 h 56 min
